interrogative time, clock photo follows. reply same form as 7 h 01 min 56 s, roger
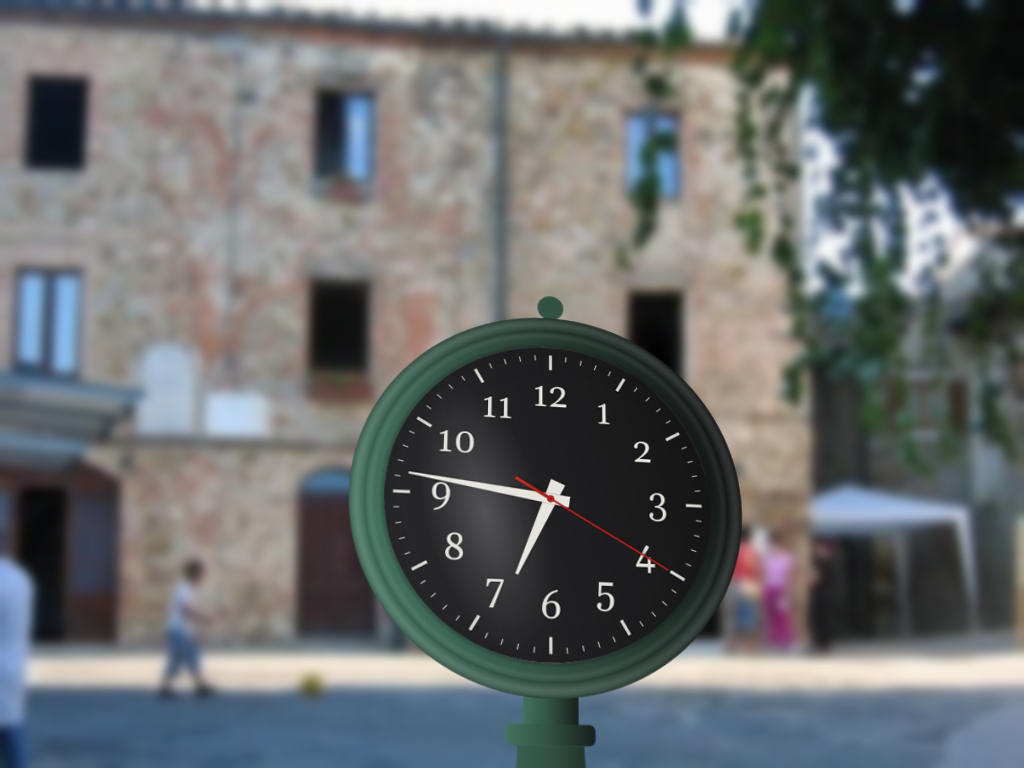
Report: 6 h 46 min 20 s
